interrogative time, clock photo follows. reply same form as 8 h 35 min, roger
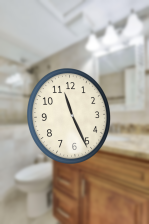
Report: 11 h 26 min
